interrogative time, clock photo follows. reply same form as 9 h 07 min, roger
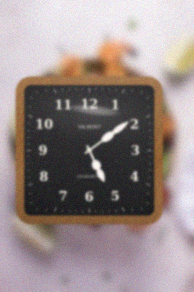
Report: 5 h 09 min
